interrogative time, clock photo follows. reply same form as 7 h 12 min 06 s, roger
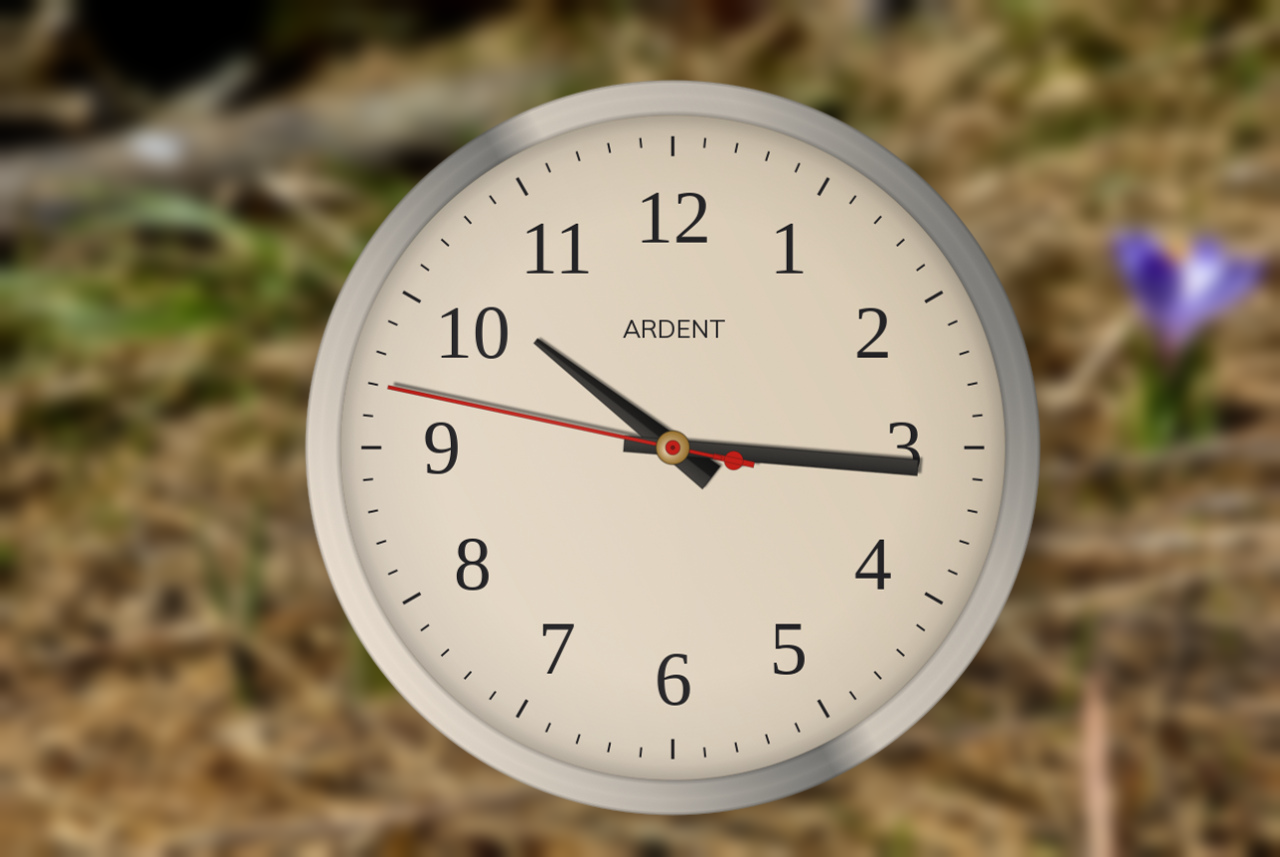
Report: 10 h 15 min 47 s
